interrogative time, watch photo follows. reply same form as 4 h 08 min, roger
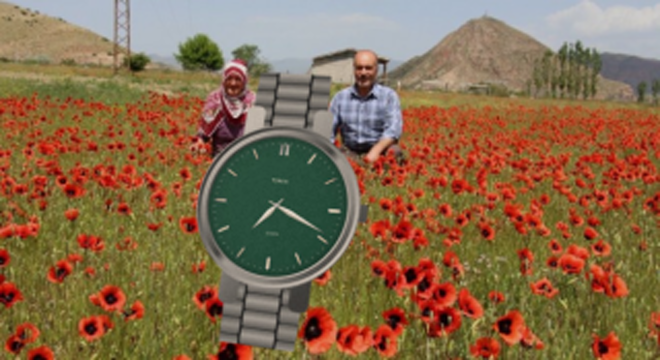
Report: 7 h 19 min
